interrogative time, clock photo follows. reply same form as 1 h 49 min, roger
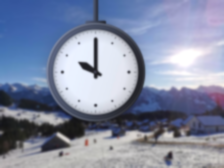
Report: 10 h 00 min
